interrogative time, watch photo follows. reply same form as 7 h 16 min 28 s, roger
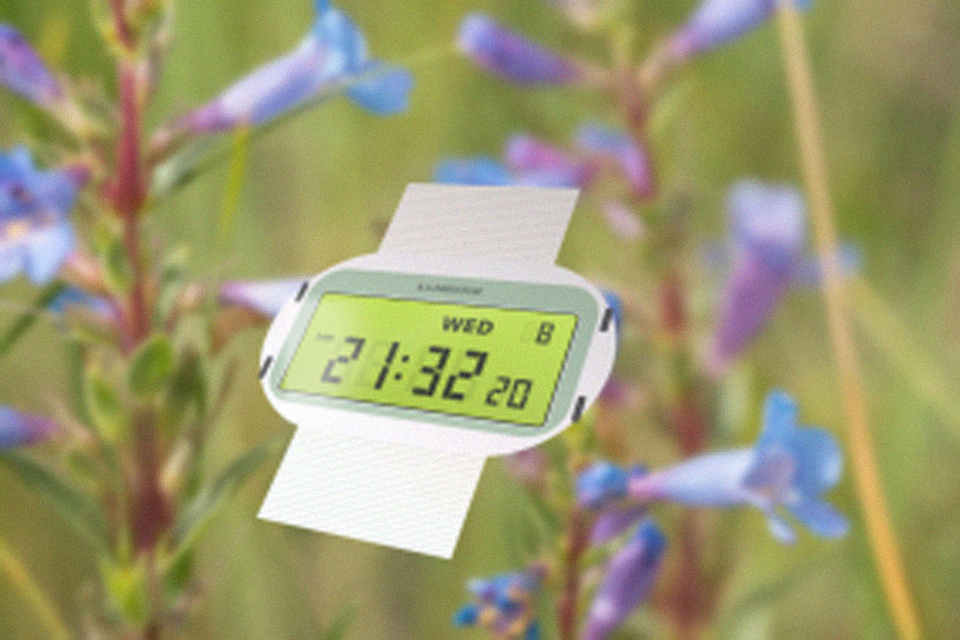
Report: 21 h 32 min 20 s
